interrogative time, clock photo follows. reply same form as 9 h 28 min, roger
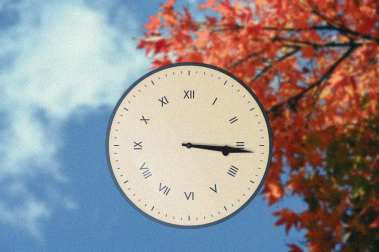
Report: 3 h 16 min
